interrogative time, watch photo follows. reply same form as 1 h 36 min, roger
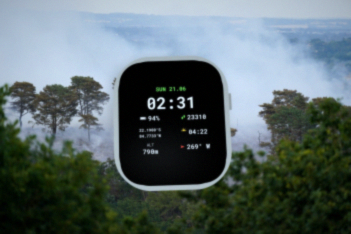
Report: 2 h 31 min
